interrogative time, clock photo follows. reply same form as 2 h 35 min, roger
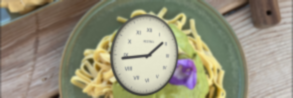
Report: 1 h 44 min
